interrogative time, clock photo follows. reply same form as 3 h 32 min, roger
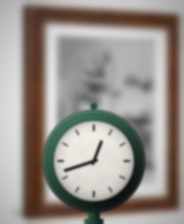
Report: 12 h 42 min
